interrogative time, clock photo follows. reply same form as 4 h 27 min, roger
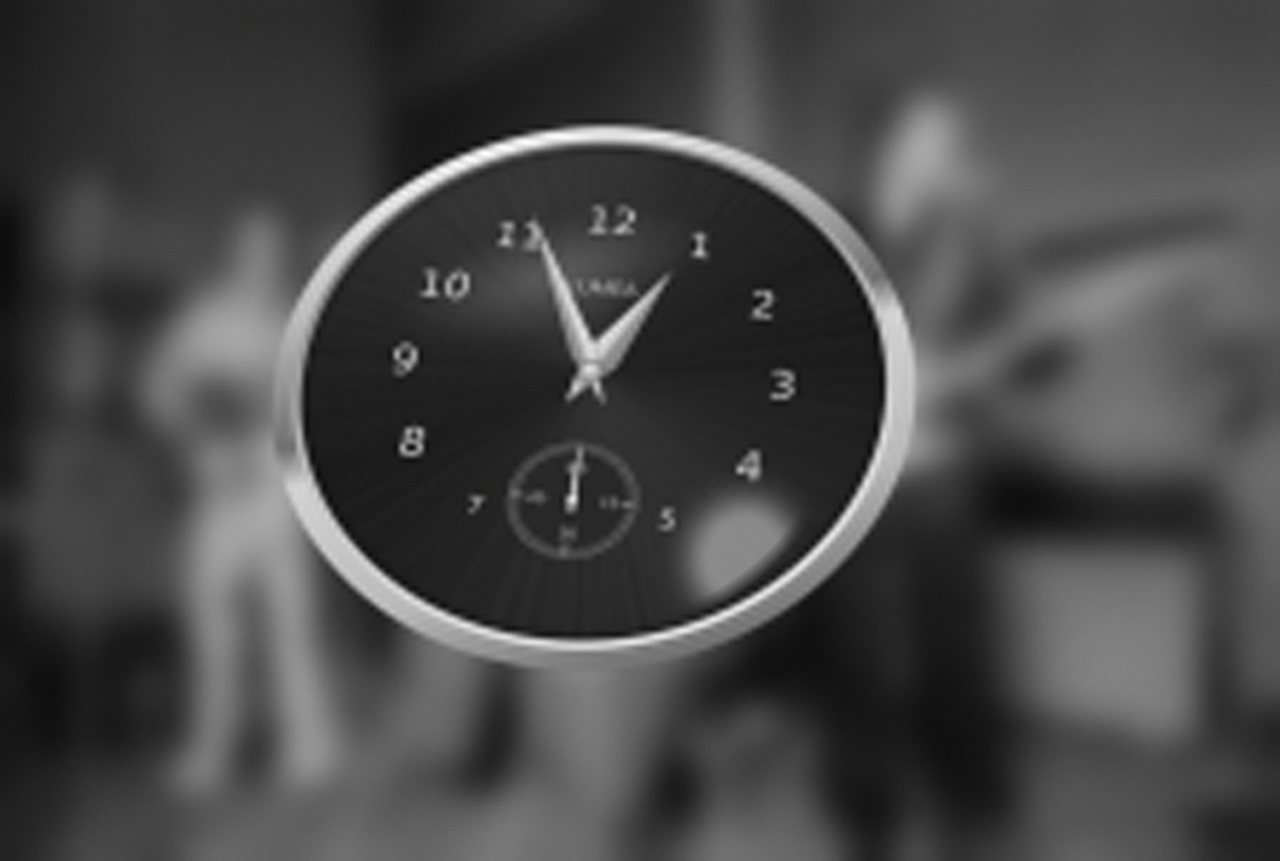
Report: 12 h 56 min
